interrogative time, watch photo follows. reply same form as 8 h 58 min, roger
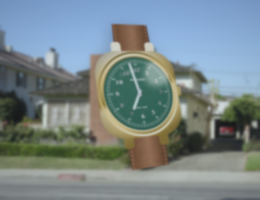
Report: 6 h 58 min
